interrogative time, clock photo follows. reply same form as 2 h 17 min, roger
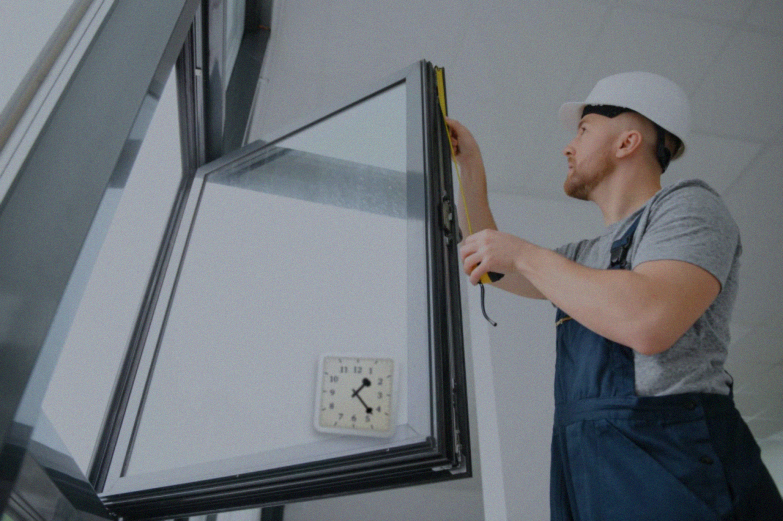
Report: 1 h 23 min
